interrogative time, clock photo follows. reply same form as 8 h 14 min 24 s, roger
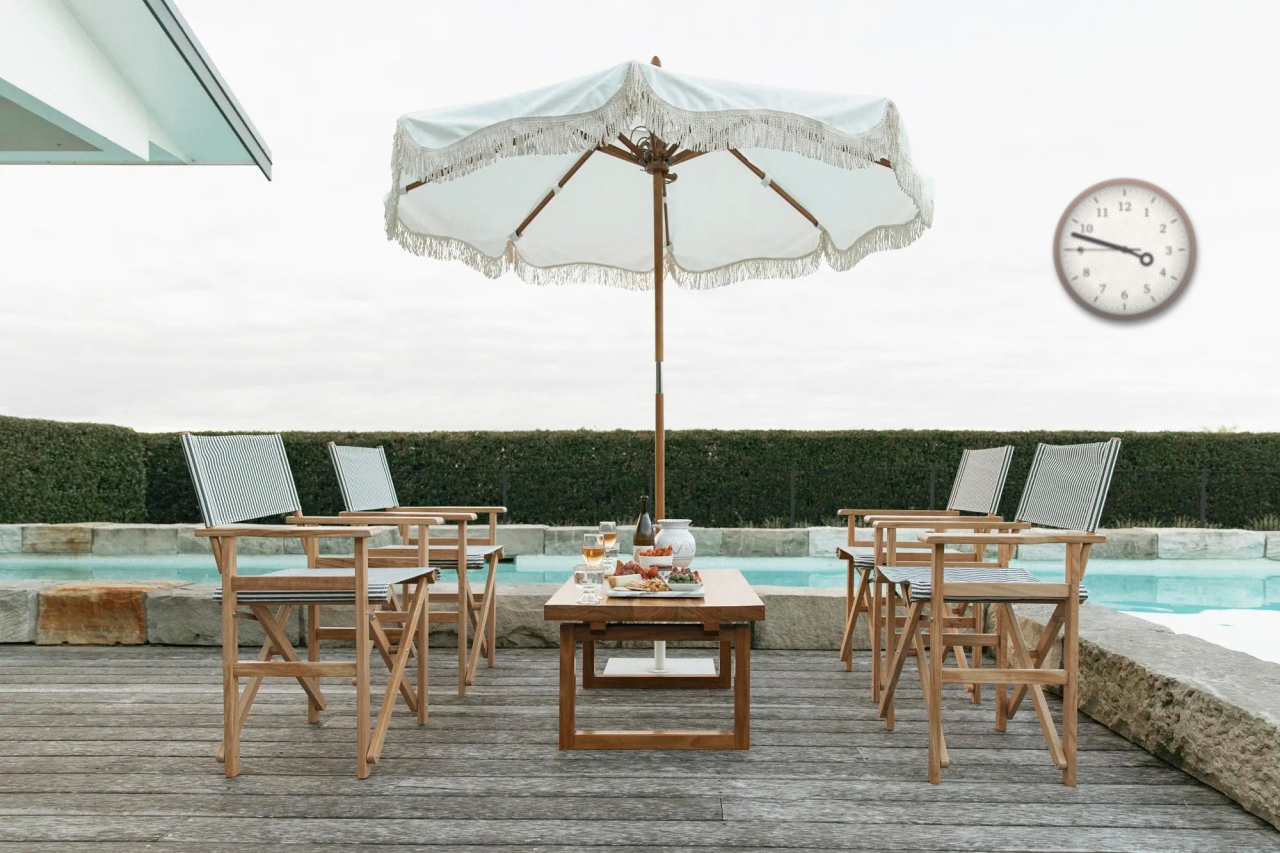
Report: 3 h 47 min 45 s
